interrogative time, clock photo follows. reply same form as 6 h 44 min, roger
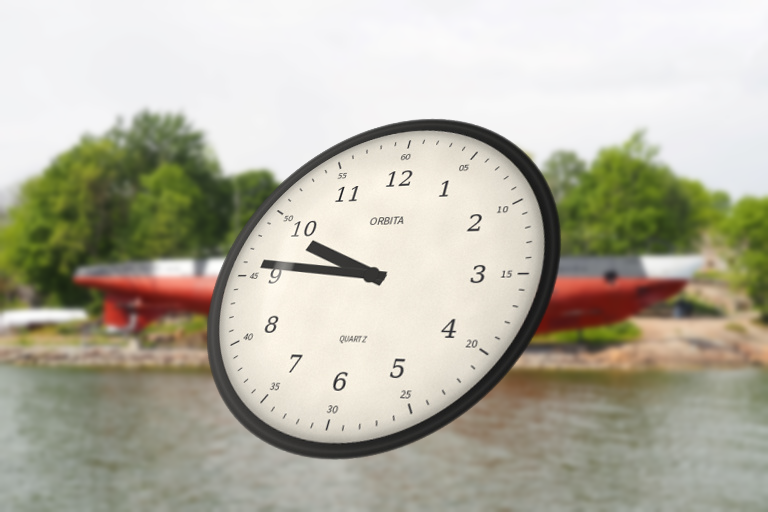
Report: 9 h 46 min
